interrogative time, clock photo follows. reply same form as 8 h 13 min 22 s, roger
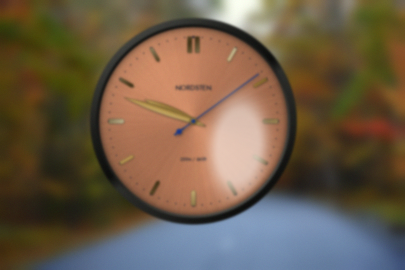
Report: 9 h 48 min 09 s
